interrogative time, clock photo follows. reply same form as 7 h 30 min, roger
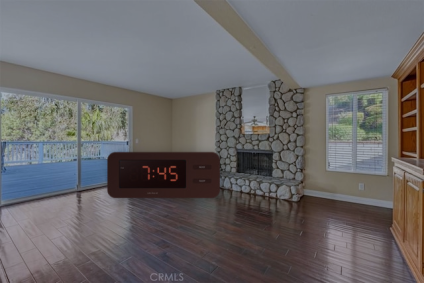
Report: 7 h 45 min
